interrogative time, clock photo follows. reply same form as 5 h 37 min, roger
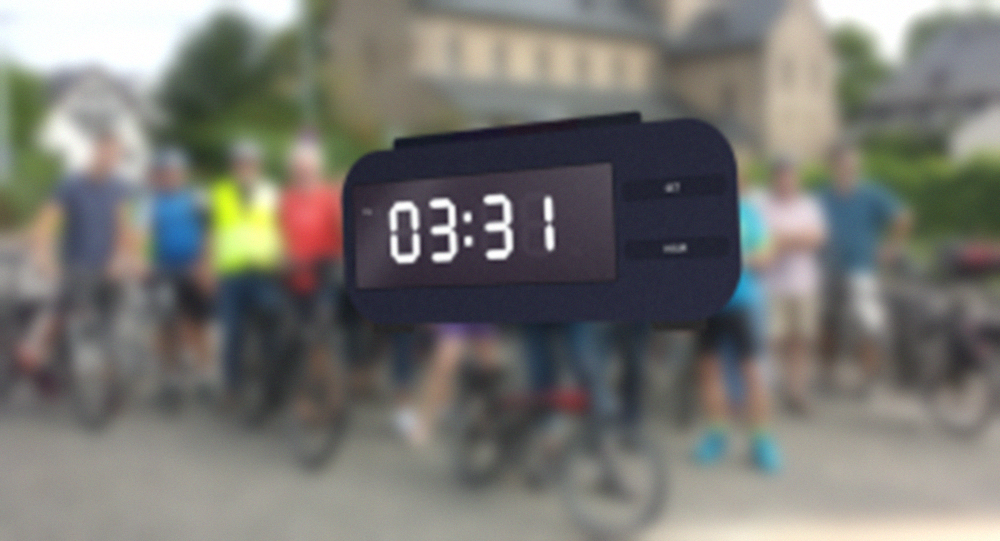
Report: 3 h 31 min
